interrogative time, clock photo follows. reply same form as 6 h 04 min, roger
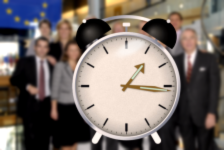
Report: 1 h 16 min
